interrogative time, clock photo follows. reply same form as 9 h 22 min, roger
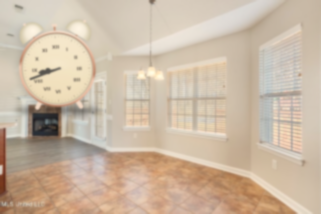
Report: 8 h 42 min
